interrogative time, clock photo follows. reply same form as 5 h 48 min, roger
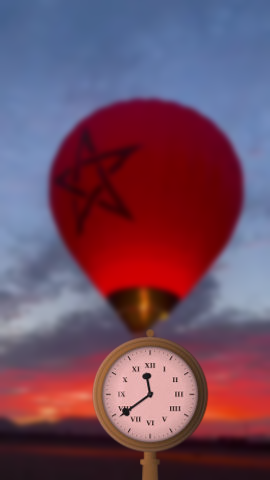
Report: 11 h 39 min
